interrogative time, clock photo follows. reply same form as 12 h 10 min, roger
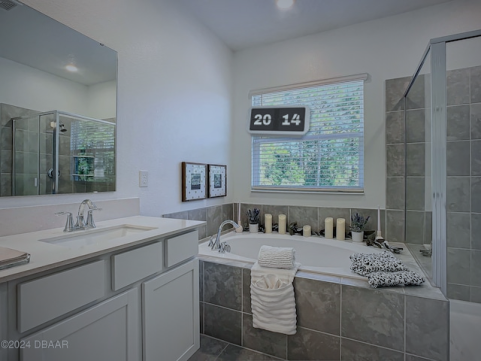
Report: 20 h 14 min
